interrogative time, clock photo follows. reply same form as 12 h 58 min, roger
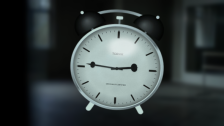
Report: 2 h 46 min
